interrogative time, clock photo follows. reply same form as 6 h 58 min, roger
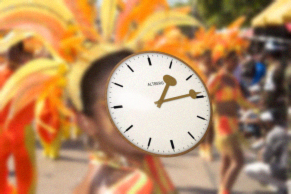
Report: 1 h 14 min
